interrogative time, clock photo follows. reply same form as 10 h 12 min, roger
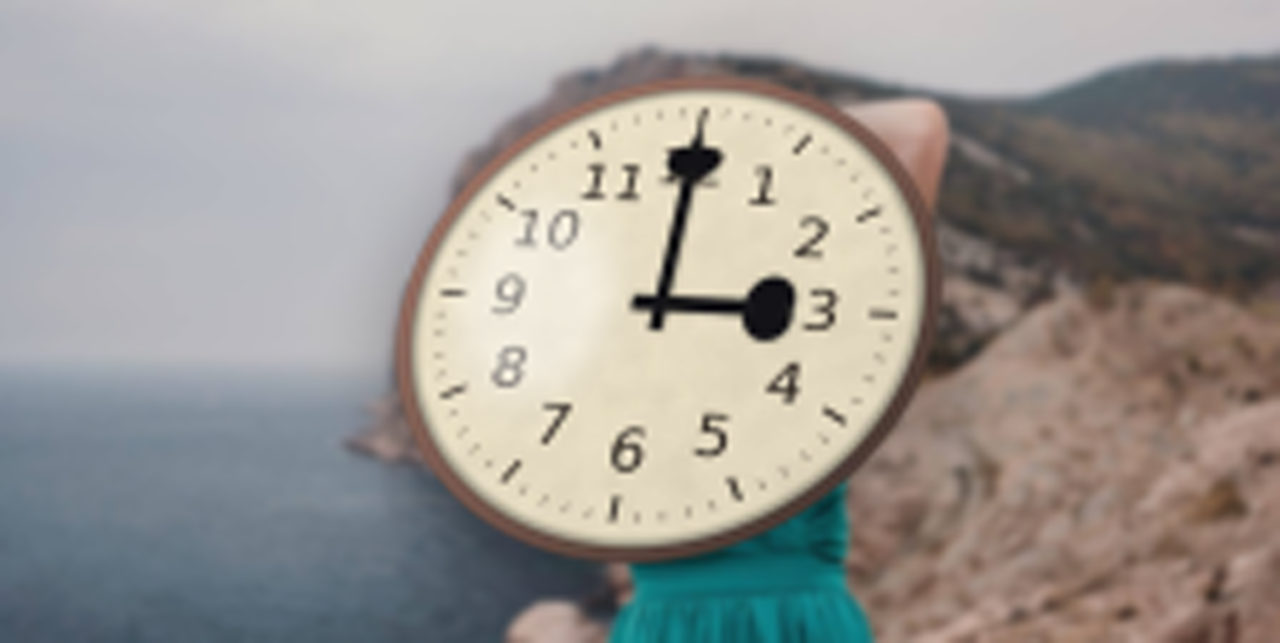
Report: 3 h 00 min
